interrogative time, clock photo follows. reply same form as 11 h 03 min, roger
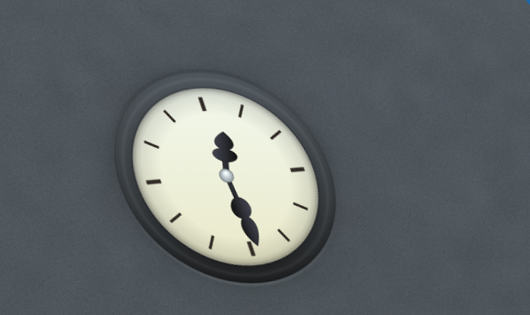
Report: 12 h 29 min
